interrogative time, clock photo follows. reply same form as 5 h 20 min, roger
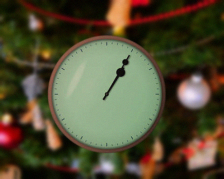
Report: 1 h 05 min
